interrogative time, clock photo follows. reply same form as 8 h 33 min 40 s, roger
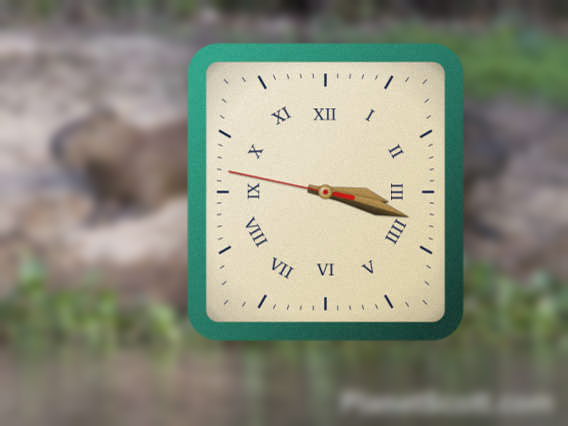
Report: 3 h 17 min 47 s
